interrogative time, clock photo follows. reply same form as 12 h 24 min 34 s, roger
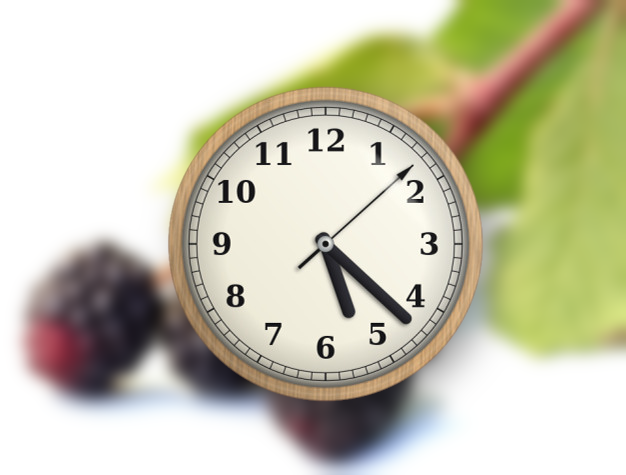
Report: 5 h 22 min 08 s
